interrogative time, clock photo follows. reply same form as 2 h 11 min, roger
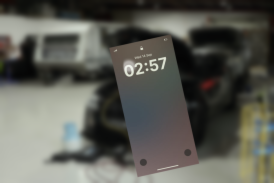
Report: 2 h 57 min
